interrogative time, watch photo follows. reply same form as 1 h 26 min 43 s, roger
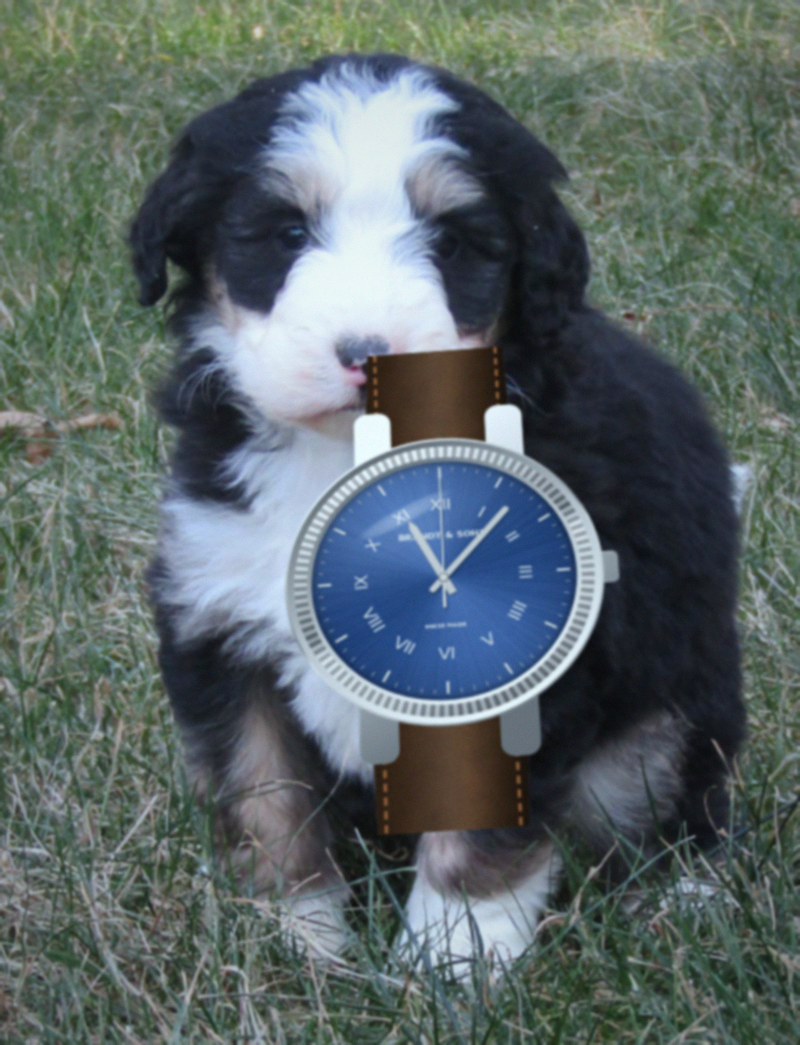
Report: 11 h 07 min 00 s
